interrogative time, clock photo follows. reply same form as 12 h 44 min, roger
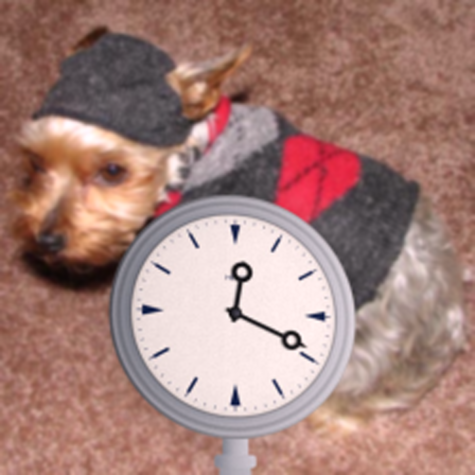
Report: 12 h 19 min
